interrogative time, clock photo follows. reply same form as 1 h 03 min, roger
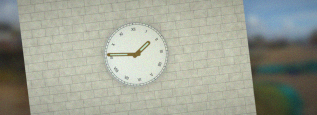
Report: 1 h 46 min
